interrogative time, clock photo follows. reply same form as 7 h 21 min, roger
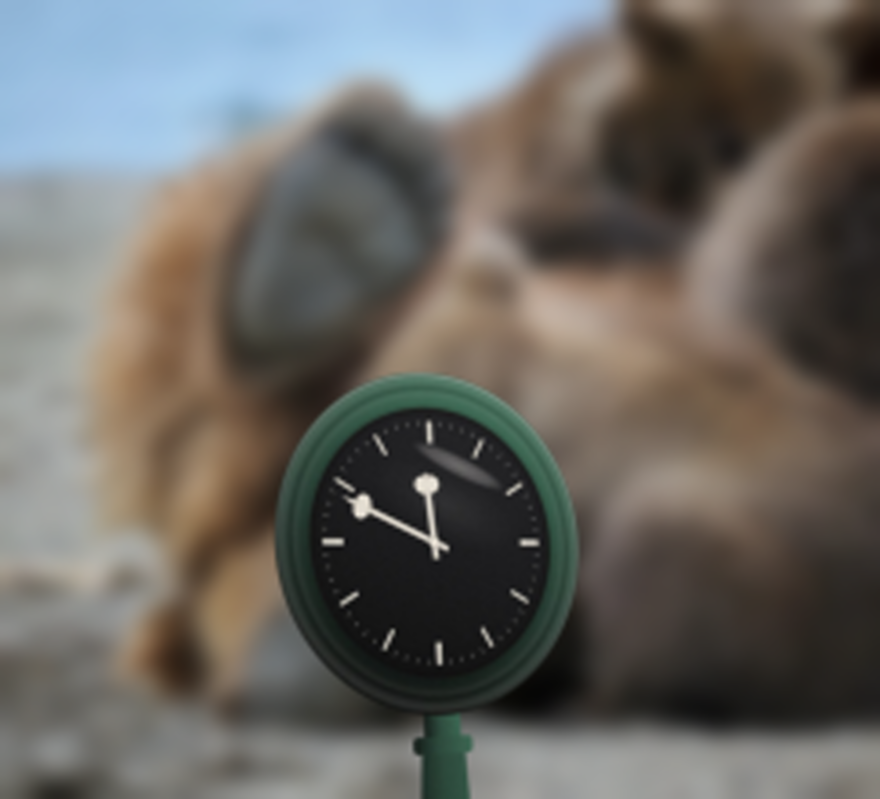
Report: 11 h 49 min
